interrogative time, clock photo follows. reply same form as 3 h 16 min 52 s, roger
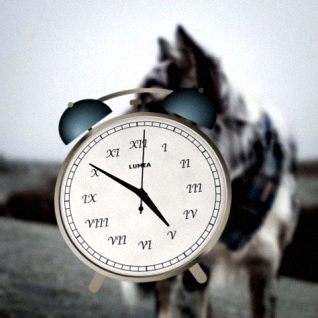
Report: 4 h 51 min 01 s
